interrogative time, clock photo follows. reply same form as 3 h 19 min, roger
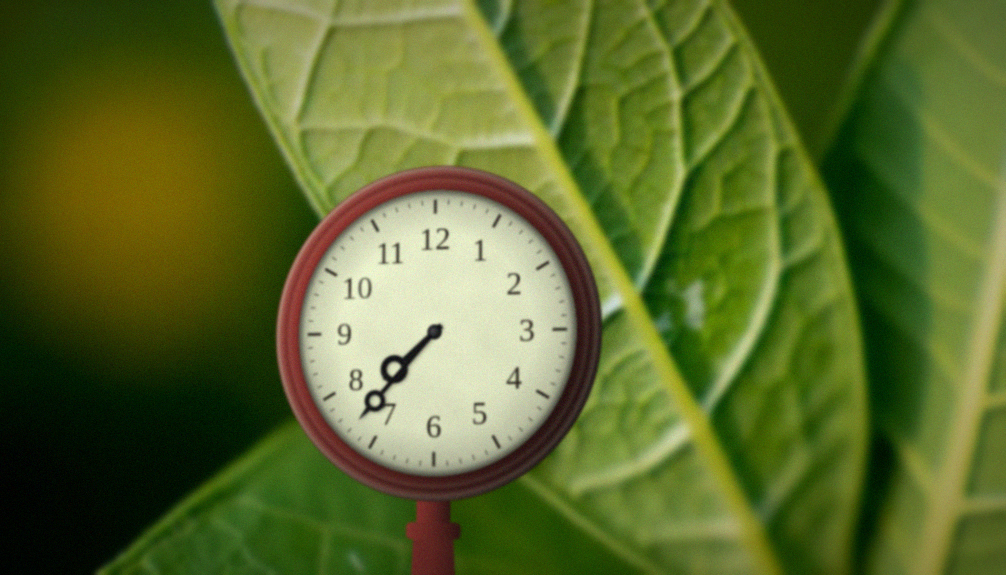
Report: 7 h 37 min
